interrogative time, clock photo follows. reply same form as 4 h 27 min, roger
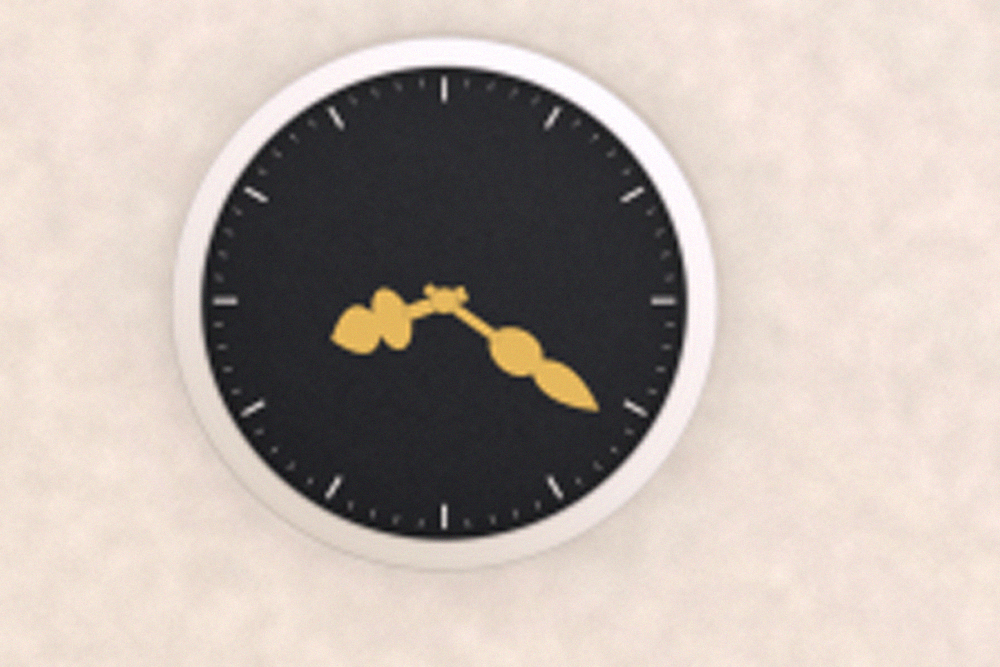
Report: 8 h 21 min
